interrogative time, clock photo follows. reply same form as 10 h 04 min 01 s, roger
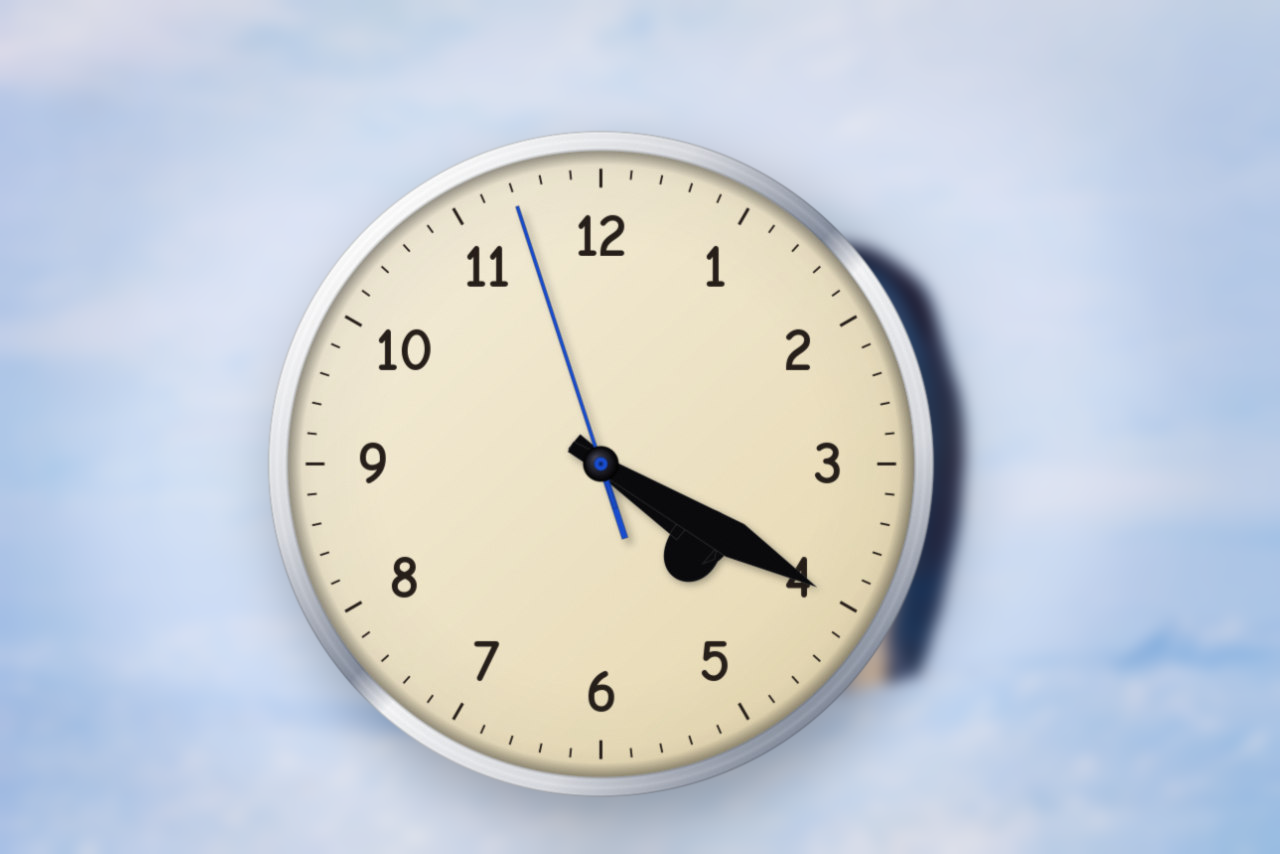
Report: 4 h 19 min 57 s
